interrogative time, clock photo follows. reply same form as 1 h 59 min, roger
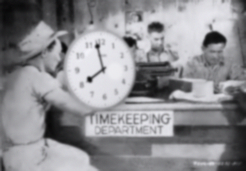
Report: 7 h 58 min
